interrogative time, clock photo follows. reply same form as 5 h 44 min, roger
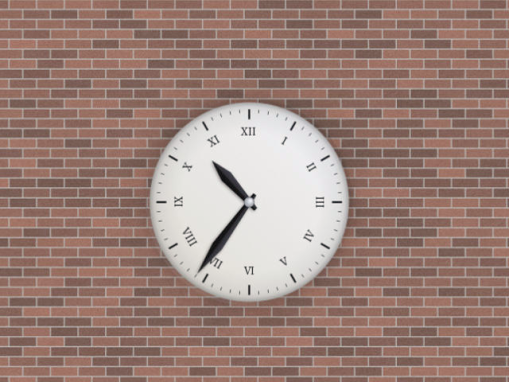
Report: 10 h 36 min
